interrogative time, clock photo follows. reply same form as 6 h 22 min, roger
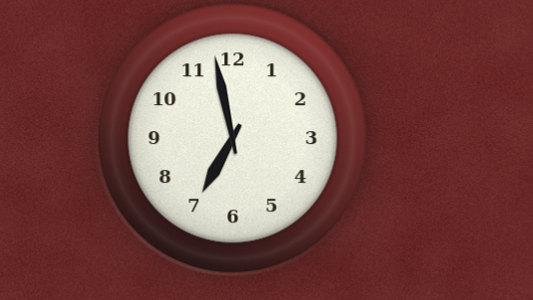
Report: 6 h 58 min
